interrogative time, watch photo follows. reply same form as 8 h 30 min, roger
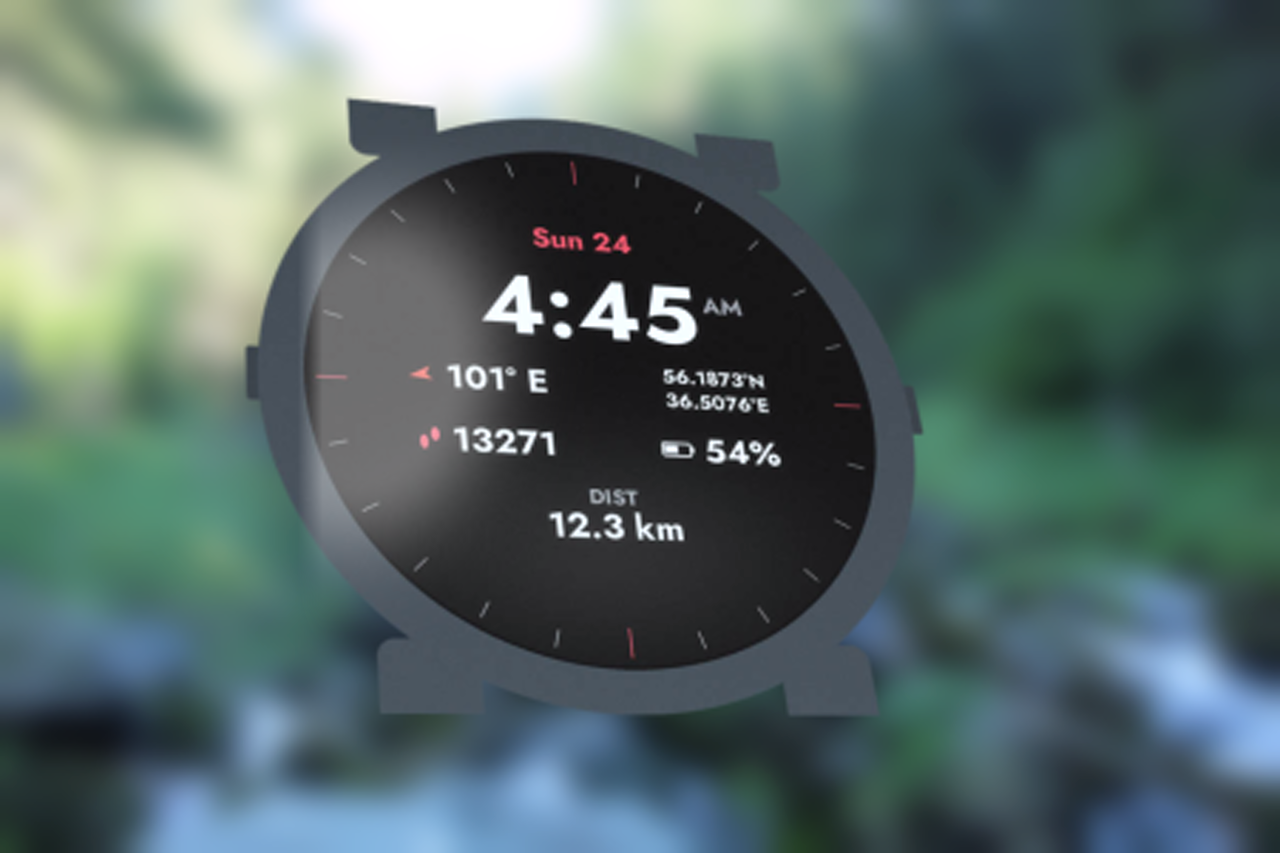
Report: 4 h 45 min
